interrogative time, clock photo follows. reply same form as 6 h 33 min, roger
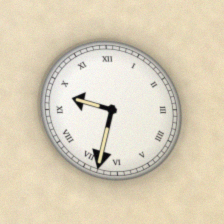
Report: 9 h 33 min
